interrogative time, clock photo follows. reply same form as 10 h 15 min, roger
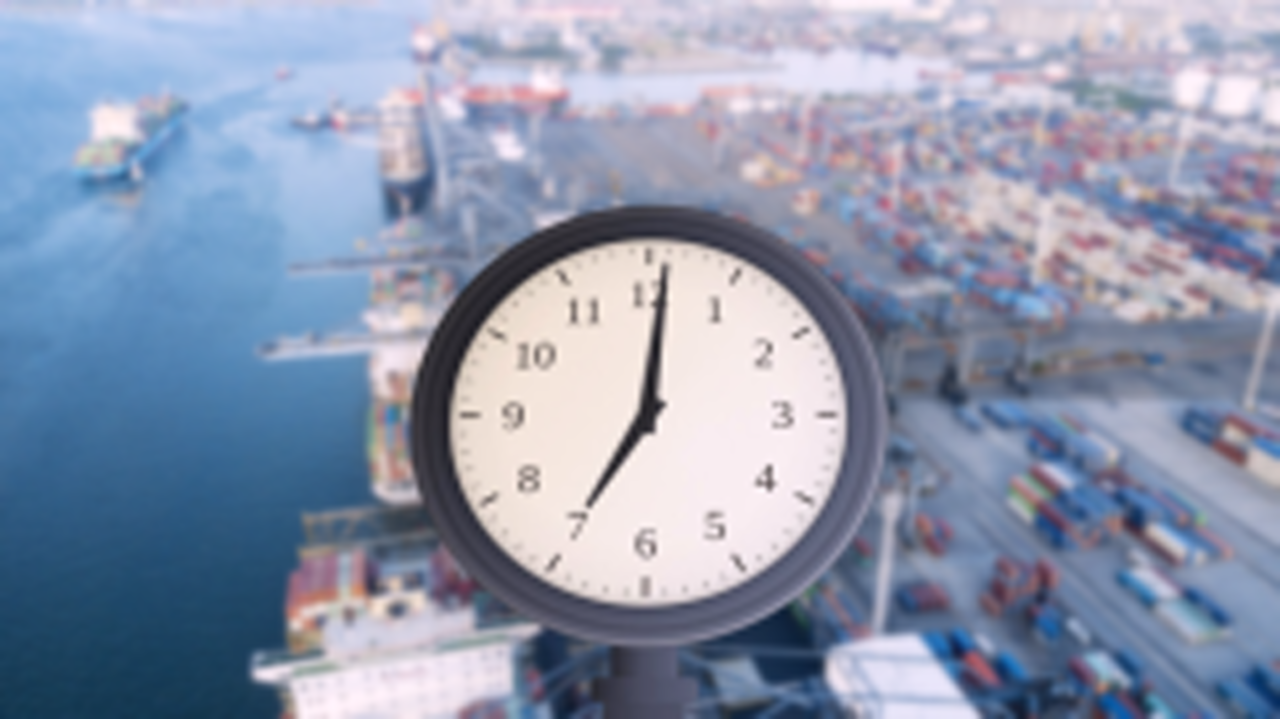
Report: 7 h 01 min
